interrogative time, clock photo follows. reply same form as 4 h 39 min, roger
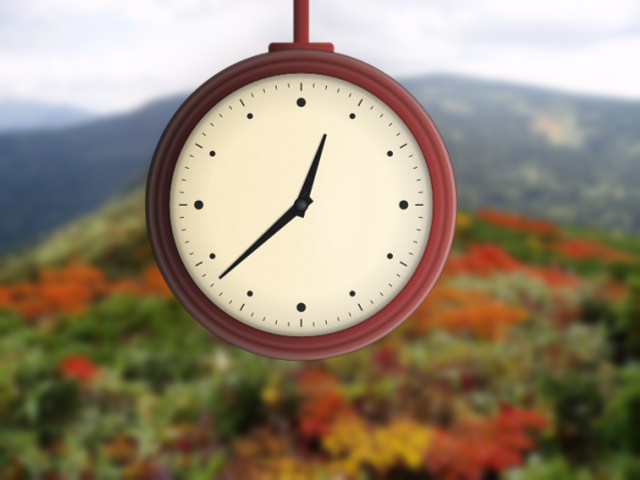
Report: 12 h 38 min
